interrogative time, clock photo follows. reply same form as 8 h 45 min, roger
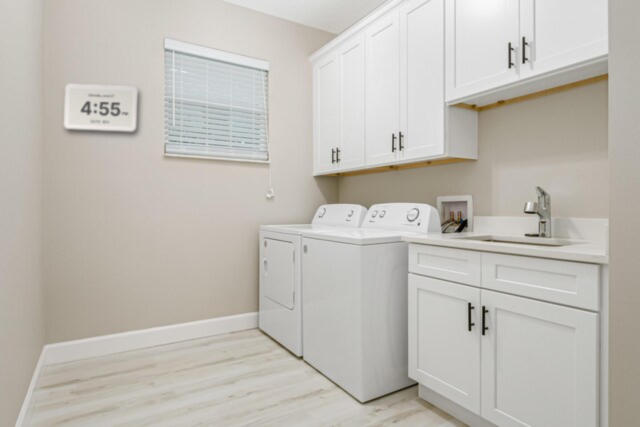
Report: 4 h 55 min
